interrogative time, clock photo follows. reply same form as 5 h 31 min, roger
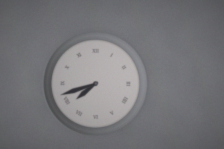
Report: 7 h 42 min
